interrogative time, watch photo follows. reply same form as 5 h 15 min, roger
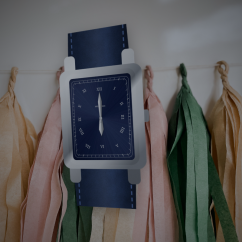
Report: 6 h 00 min
